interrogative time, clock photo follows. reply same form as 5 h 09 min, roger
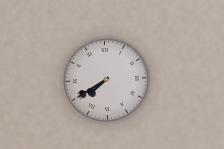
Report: 7 h 40 min
